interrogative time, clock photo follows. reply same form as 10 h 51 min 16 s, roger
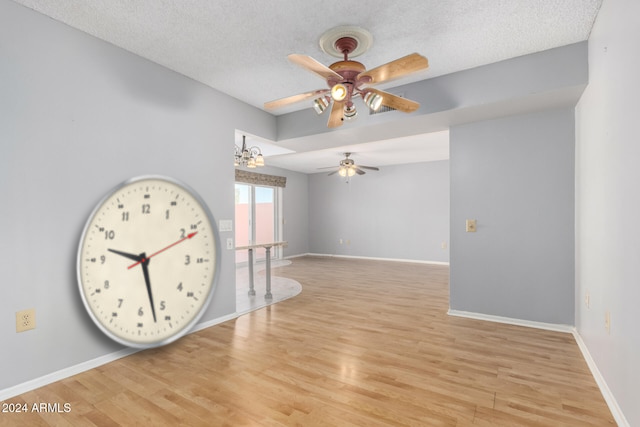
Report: 9 h 27 min 11 s
